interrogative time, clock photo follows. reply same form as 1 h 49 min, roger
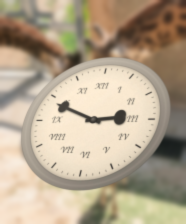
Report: 2 h 49 min
